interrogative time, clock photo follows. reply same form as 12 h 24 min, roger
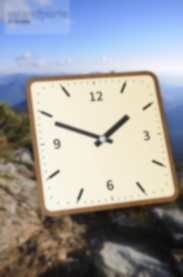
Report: 1 h 49 min
